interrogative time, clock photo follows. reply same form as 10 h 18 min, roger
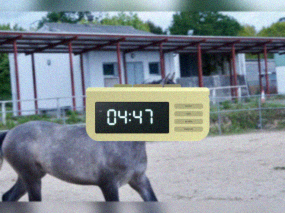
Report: 4 h 47 min
